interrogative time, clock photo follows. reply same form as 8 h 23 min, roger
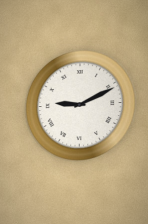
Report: 9 h 11 min
